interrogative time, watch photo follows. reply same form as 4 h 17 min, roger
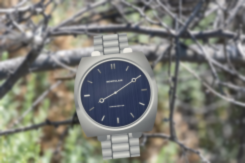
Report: 8 h 10 min
